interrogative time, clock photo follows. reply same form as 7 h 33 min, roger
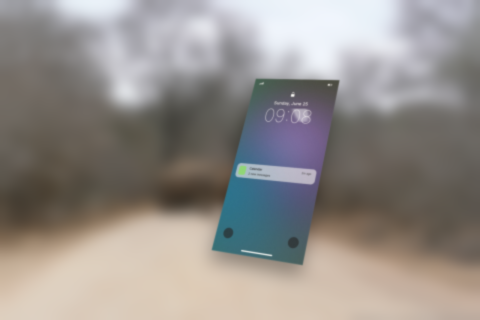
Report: 9 h 08 min
